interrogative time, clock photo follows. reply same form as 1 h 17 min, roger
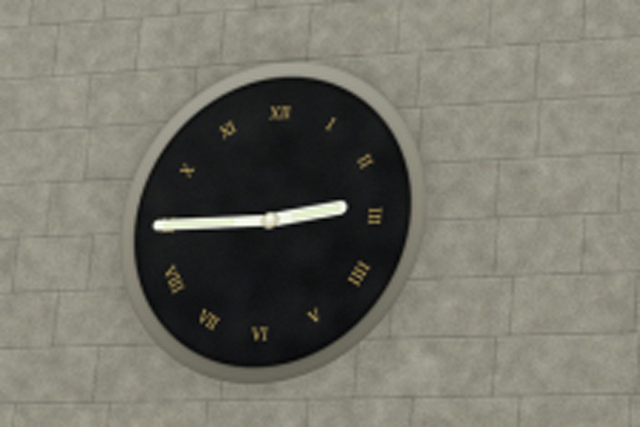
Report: 2 h 45 min
